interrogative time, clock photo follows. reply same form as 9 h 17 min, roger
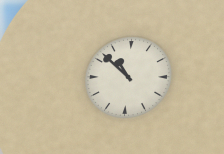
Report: 10 h 52 min
